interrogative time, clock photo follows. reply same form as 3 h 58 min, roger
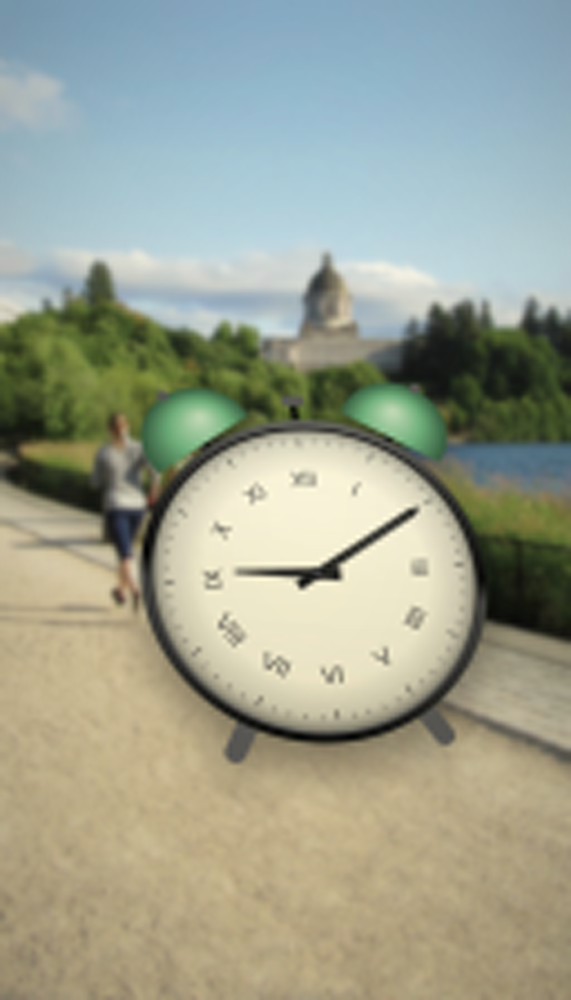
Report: 9 h 10 min
